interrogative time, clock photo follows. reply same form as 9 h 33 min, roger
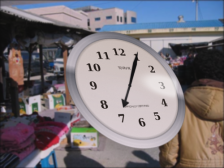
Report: 7 h 05 min
